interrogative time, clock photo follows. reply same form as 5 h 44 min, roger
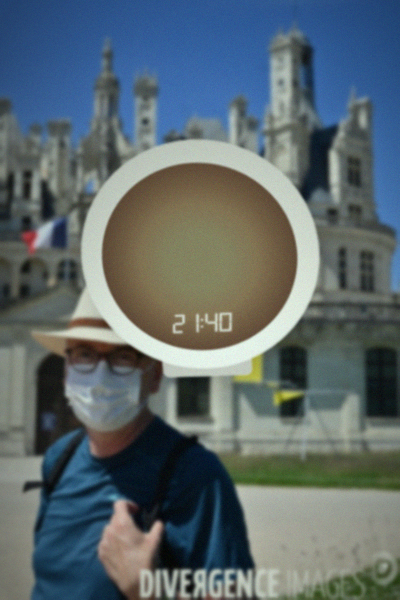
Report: 21 h 40 min
